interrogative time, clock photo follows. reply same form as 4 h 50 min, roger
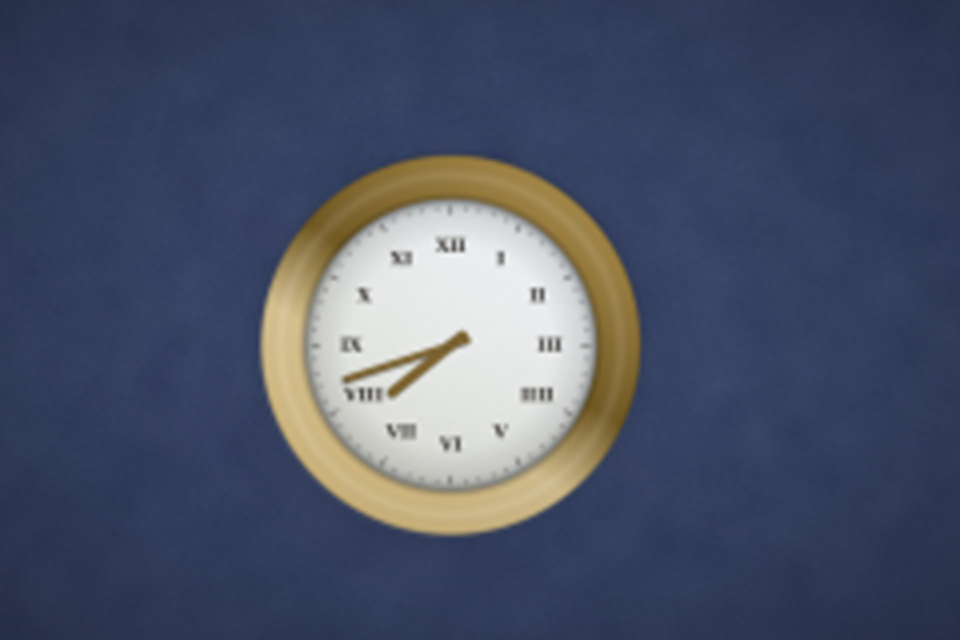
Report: 7 h 42 min
